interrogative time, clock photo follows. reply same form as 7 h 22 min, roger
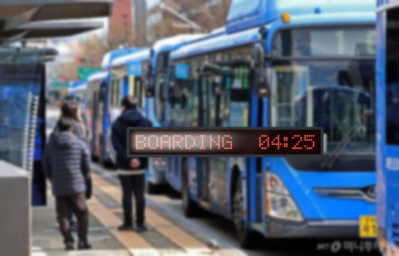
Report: 4 h 25 min
